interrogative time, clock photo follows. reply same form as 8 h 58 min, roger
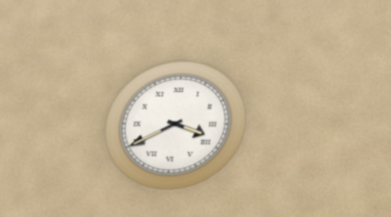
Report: 3 h 40 min
